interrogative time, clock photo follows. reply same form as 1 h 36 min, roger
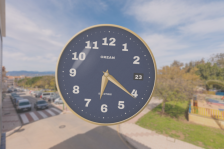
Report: 6 h 21 min
